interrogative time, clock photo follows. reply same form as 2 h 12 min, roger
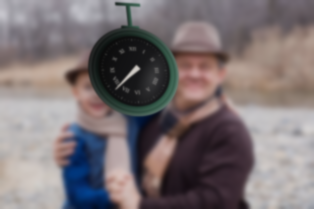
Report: 7 h 38 min
